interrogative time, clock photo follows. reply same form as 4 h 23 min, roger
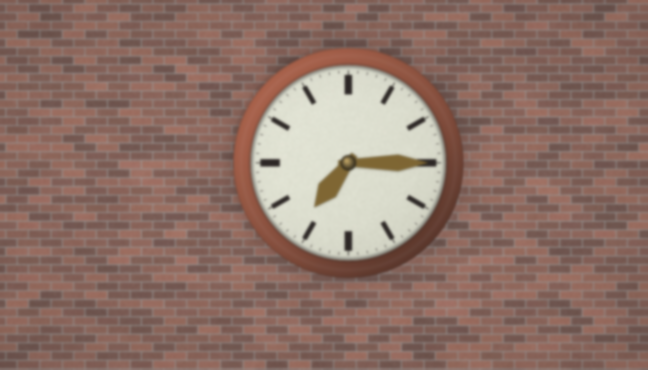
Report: 7 h 15 min
